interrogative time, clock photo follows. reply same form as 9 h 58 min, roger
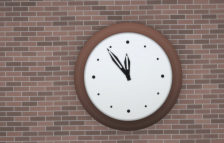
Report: 11 h 54 min
